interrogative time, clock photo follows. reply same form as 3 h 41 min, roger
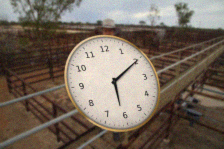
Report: 6 h 10 min
